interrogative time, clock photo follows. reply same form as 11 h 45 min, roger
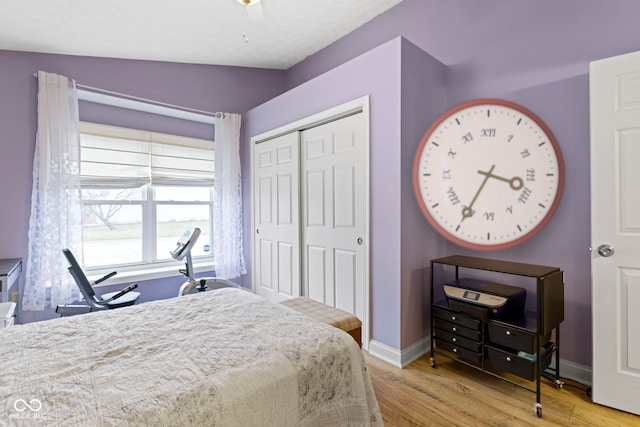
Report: 3 h 35 min
